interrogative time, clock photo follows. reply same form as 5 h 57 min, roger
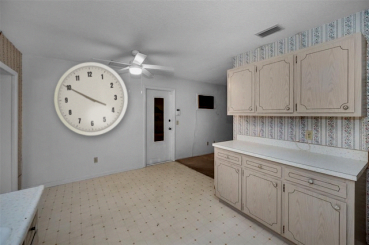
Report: 3 h 50 min
